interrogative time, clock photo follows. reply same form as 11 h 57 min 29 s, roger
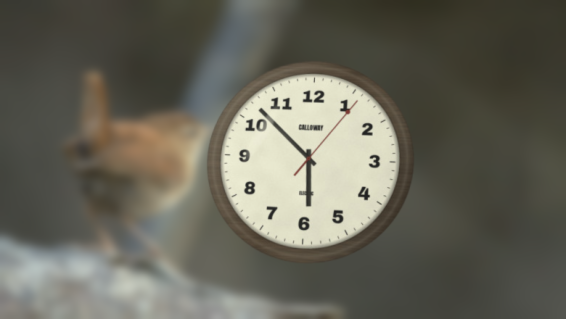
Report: 5 h 52 min 06 s
